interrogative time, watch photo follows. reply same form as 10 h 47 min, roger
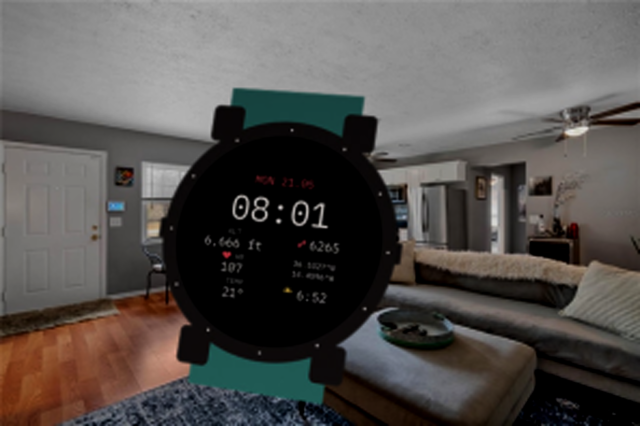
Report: 8 h 01 min
